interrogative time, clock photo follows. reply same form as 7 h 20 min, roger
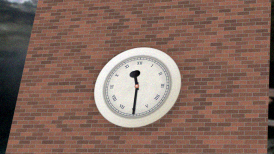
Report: 11 h 30 min
